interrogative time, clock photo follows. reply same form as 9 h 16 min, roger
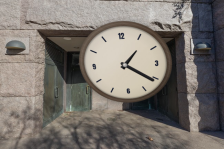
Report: 1 h 21 min
